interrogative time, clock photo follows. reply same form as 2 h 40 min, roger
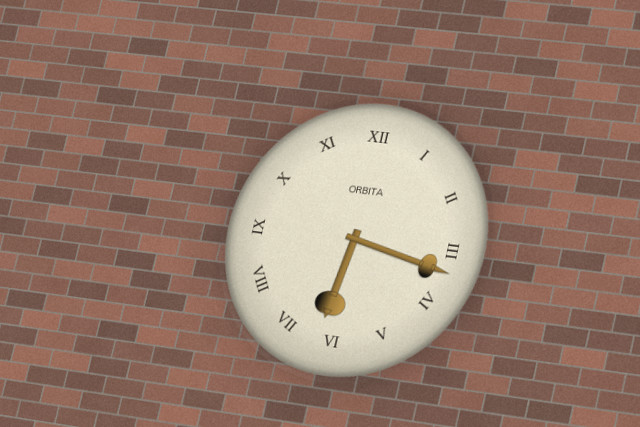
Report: 6 h 17 min
